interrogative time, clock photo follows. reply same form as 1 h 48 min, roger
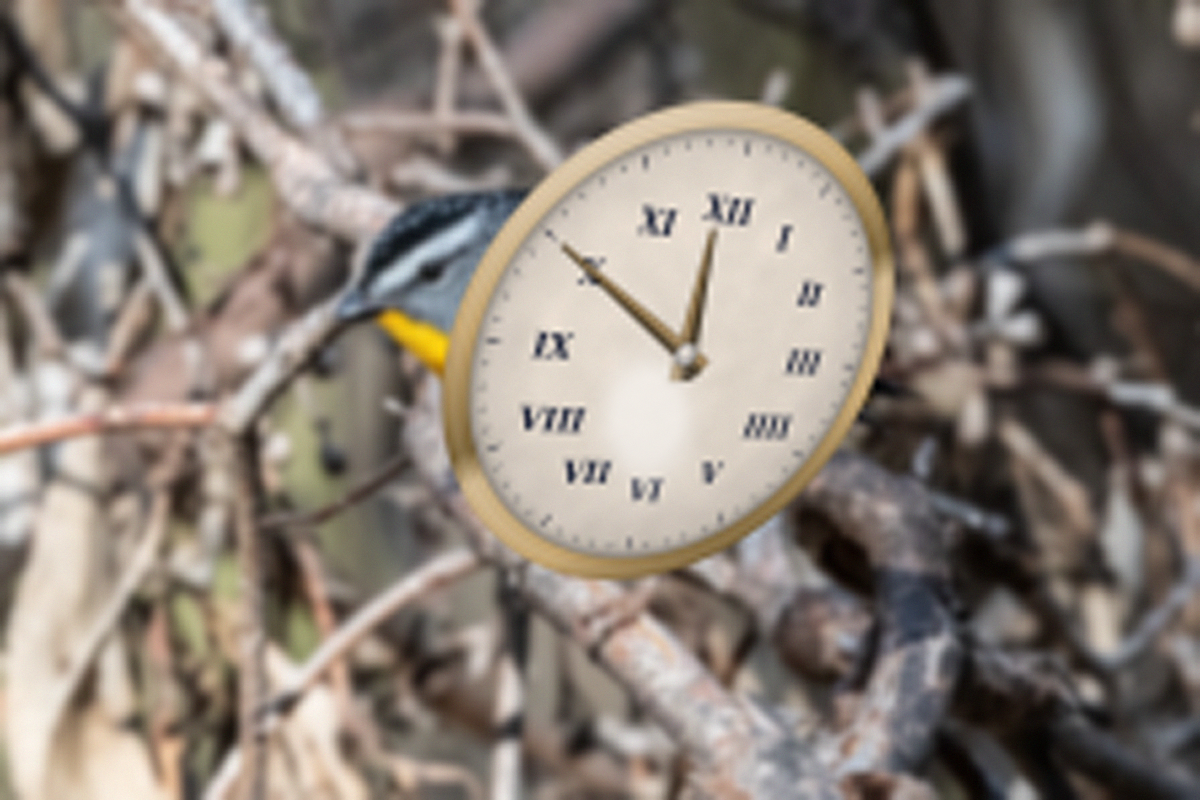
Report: 11 h 50 min
